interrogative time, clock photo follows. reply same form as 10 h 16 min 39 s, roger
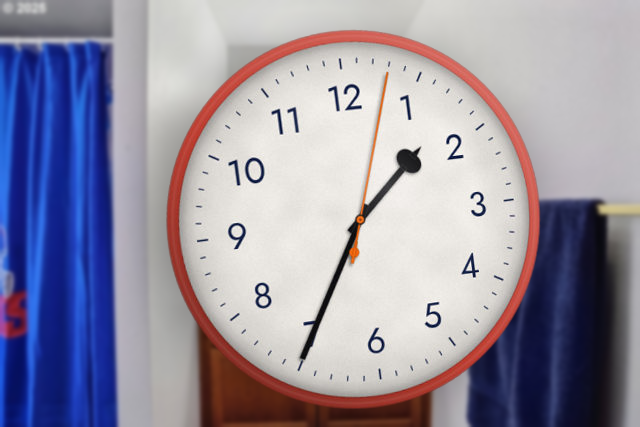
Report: 1 h 35 min 03 s
